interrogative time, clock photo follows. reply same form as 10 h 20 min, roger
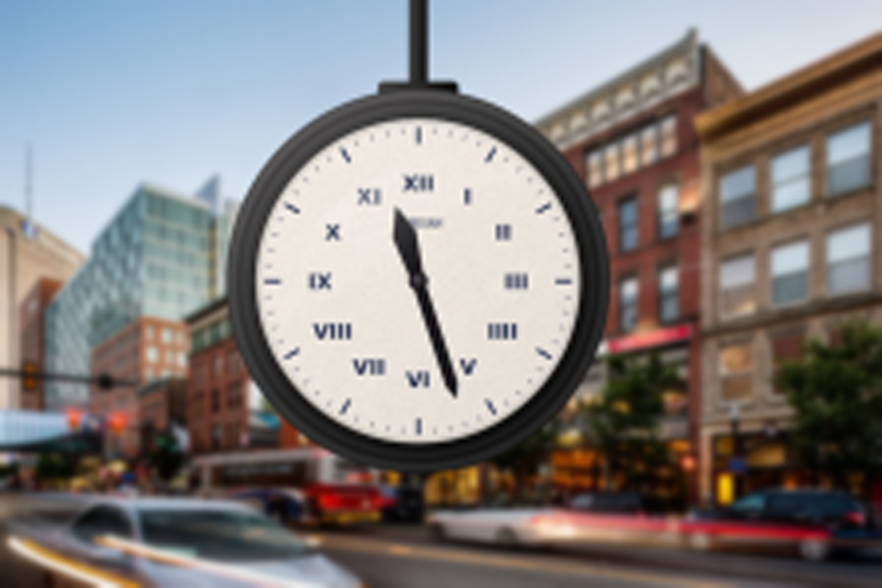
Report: 11 h 27 min
